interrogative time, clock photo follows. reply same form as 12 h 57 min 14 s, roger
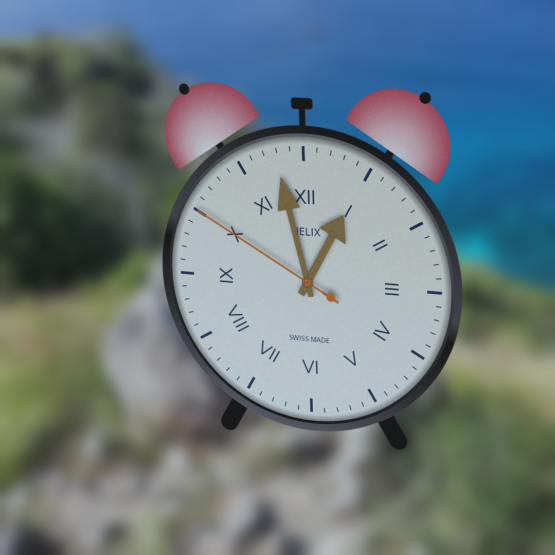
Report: 12 h 57 min 50 s
